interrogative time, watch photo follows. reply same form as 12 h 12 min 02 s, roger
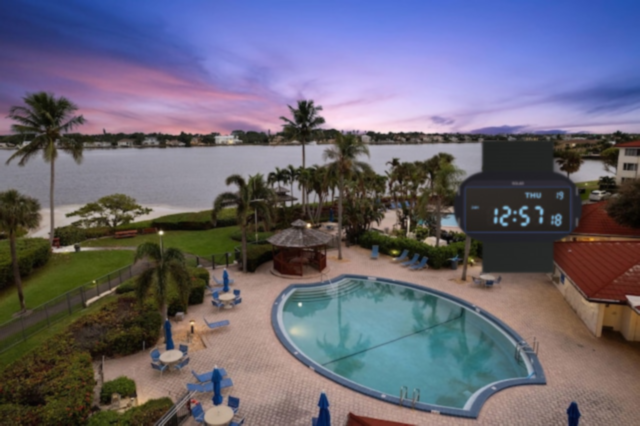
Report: 12 h 57 min 18 s
